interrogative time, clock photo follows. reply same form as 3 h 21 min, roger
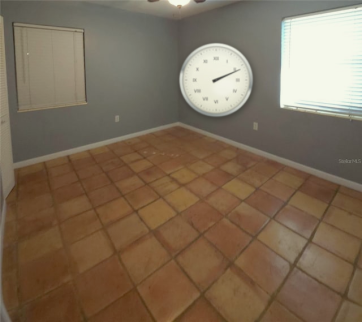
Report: 2 h 11 min
